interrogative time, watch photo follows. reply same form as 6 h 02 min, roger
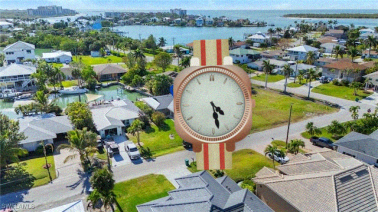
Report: 4 h 28 min
